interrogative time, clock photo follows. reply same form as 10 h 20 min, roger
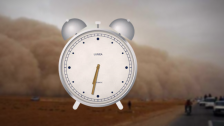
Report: 6 h 32 min
